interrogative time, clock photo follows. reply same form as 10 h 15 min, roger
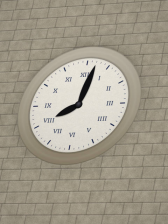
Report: 8 h 02 min
